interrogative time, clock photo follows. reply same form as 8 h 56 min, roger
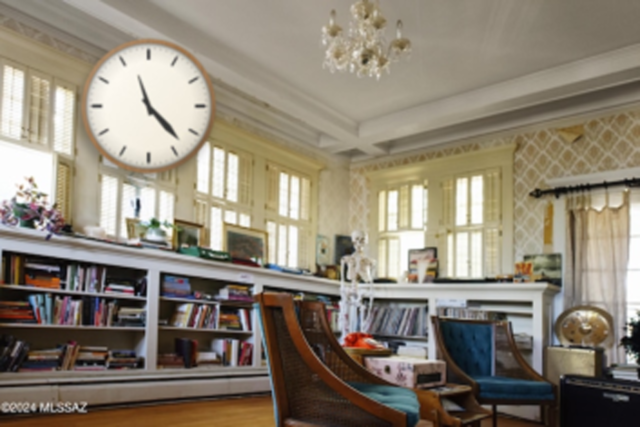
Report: 11 h 23 min
